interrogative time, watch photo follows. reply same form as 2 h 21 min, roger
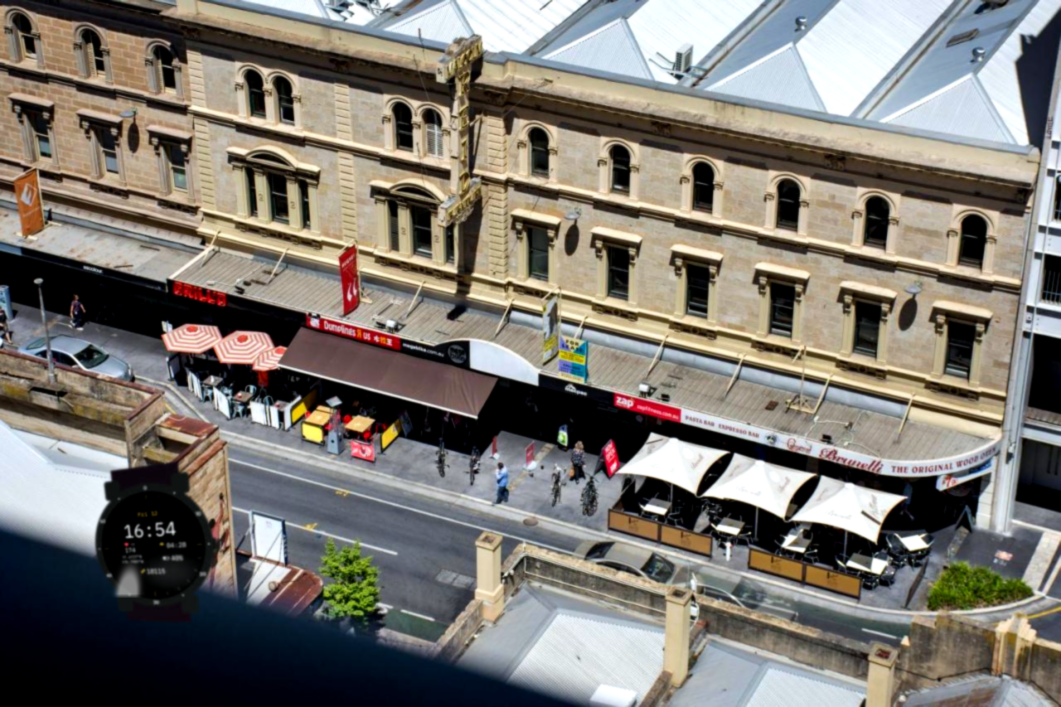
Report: 16 h 54 min
